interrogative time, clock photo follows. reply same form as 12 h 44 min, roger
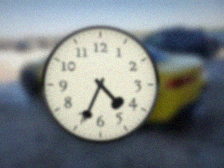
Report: 4 h 34 min
